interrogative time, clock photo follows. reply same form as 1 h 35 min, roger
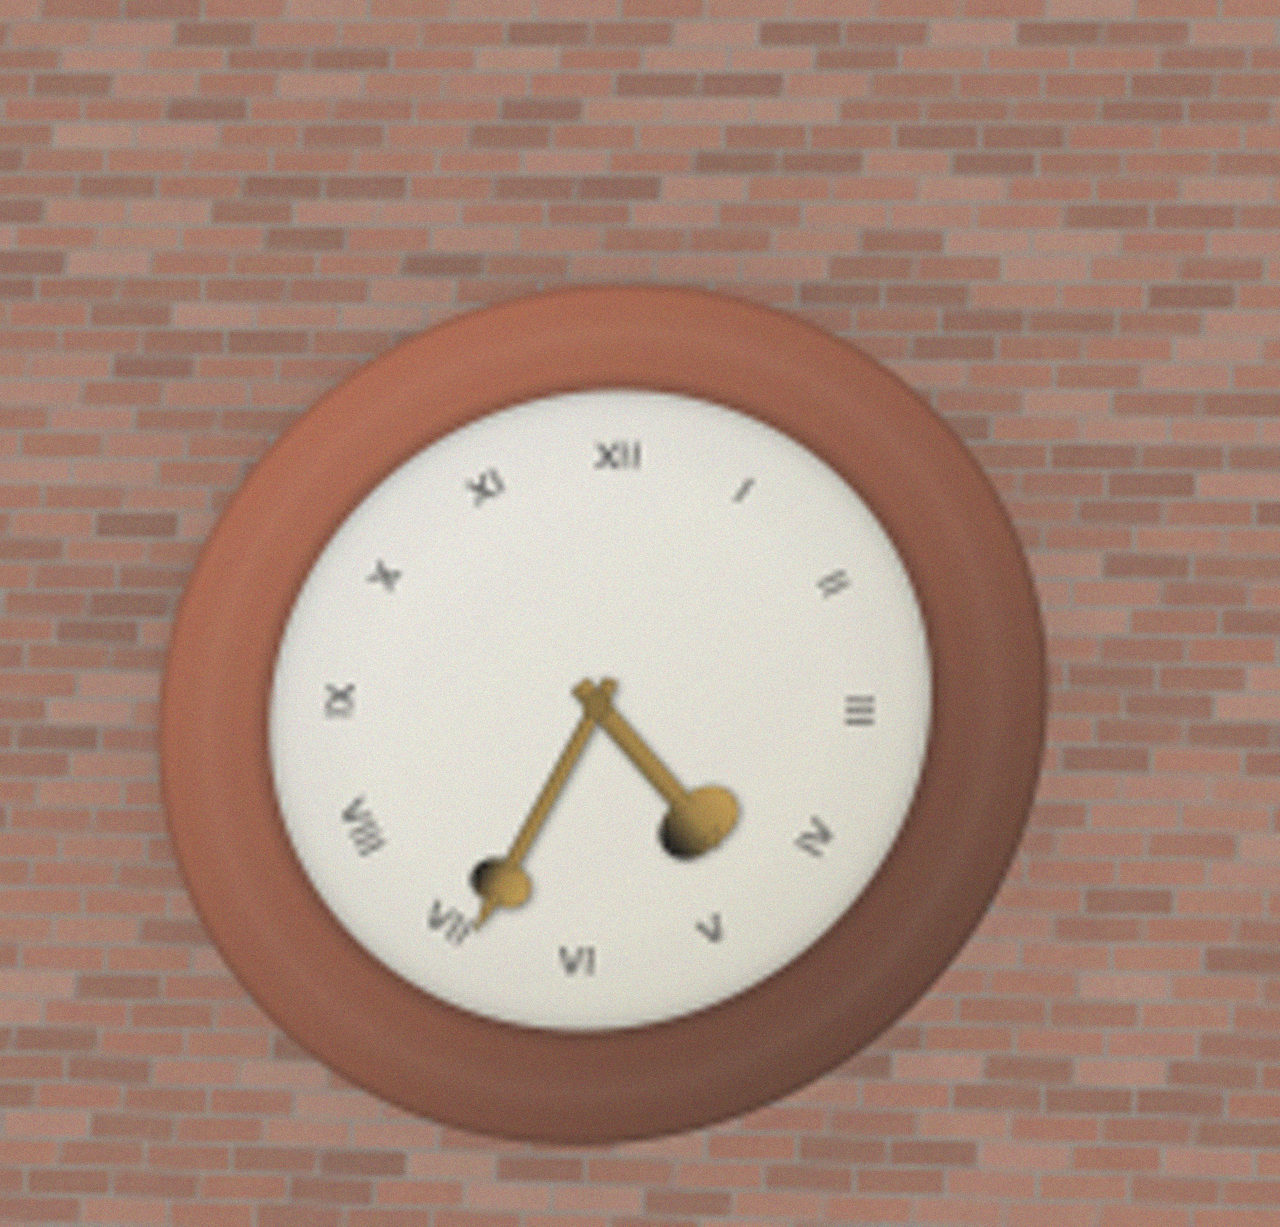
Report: 4 h 34 min
